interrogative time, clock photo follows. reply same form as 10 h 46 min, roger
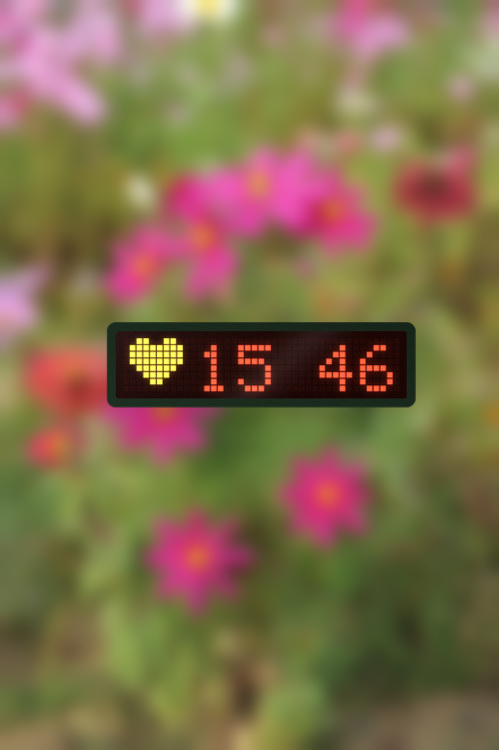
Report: 15 h 46 min
